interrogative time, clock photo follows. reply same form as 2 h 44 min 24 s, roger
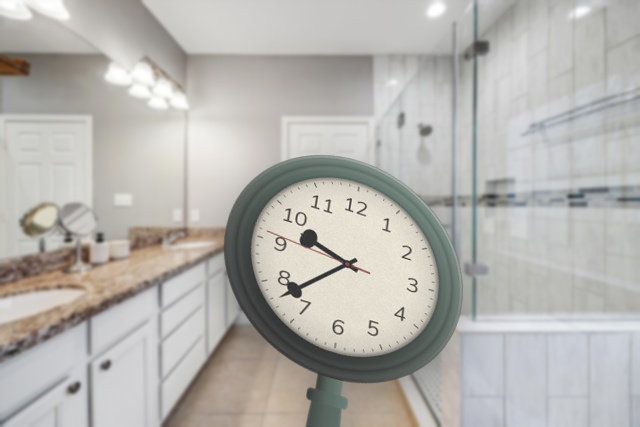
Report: 9 h 37 min 46 s
